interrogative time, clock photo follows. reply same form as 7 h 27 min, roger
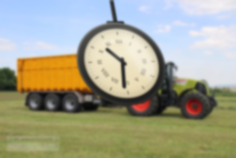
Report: 10 h 31 min
